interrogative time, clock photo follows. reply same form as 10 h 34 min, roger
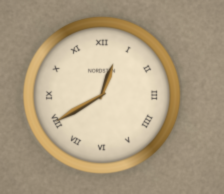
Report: 12 h 40 min
